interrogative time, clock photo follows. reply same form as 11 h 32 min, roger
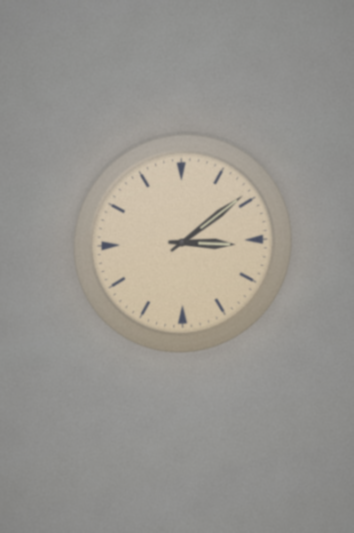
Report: 3 h 09 min
